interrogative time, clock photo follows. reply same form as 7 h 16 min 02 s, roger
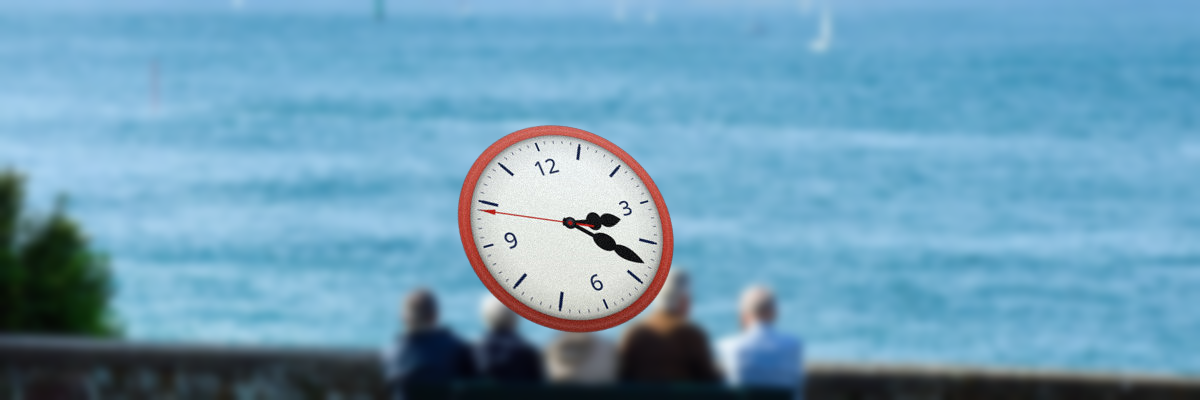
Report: 3 h 22 min 49 s
